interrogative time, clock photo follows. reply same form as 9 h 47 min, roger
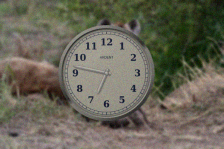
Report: 6 h 47 min
